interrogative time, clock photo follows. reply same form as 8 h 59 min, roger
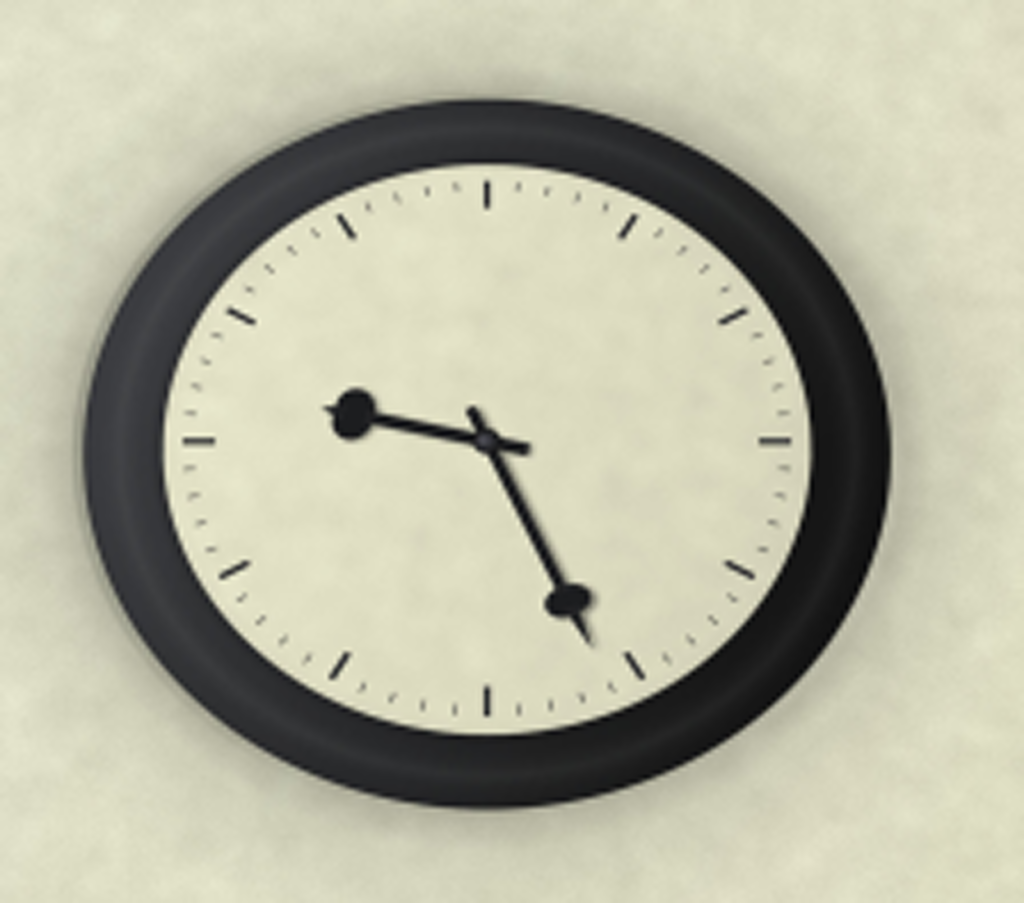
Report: 9 h 26 min
